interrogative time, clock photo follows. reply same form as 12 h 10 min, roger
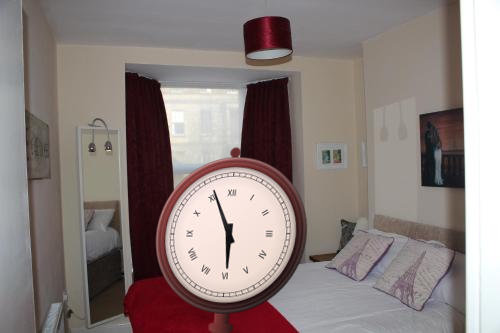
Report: 5 h 56 min
